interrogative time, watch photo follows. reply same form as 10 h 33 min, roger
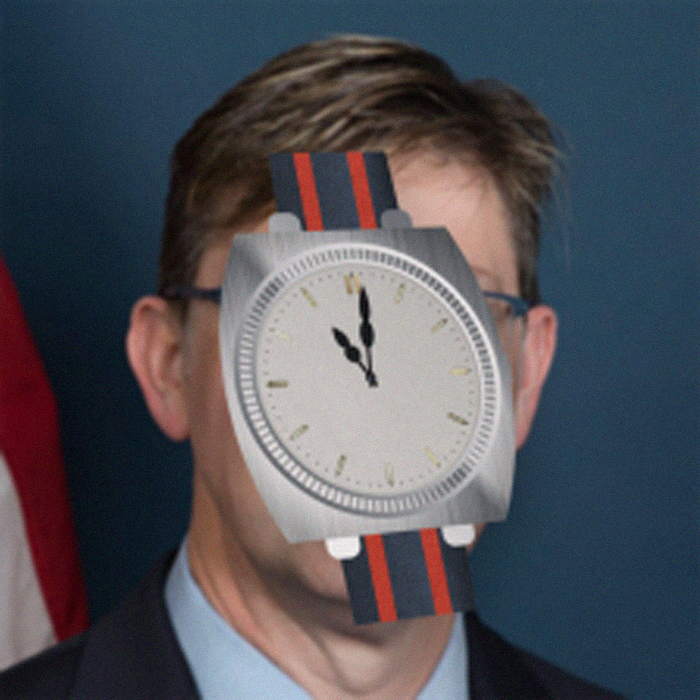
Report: 11 h 01 min
